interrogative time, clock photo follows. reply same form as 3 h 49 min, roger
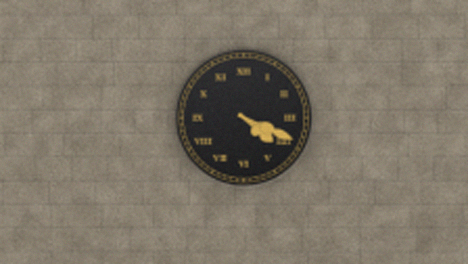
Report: 4 h 19 min
